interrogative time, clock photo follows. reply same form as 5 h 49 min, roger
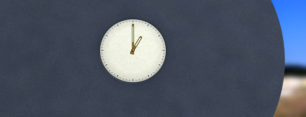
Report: 1 h 00 min
